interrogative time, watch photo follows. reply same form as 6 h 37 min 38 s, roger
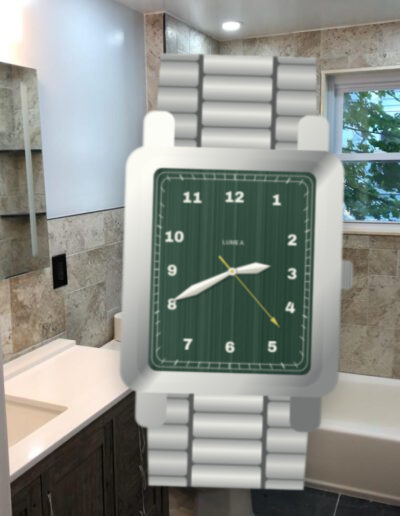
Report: 2 h 40 min 23 s
